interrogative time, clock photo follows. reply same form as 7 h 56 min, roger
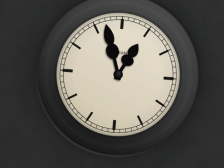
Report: 12 h 57 min
